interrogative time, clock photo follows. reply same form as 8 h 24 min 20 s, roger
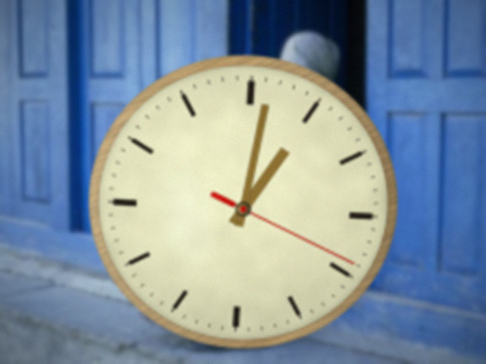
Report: 1 h 01 min 19 s
